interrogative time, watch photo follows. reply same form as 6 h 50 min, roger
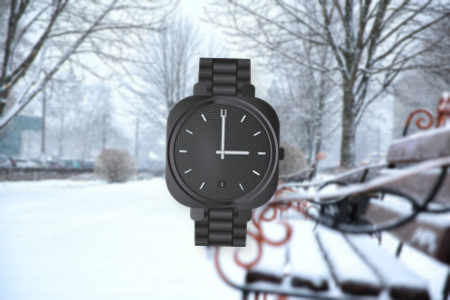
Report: 3 h 00 min
